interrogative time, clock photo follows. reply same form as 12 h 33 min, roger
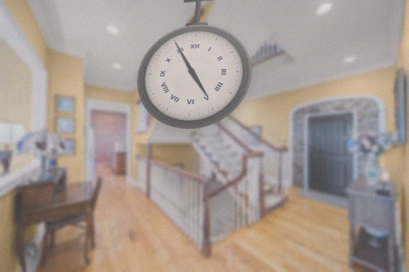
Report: 4 h 55 min
